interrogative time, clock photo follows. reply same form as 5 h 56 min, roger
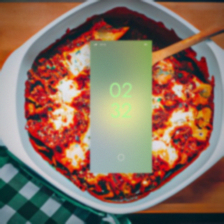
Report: 2 h 32 min
